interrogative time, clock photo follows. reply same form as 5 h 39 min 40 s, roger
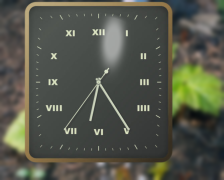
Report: 6 h 24 min 36 s
